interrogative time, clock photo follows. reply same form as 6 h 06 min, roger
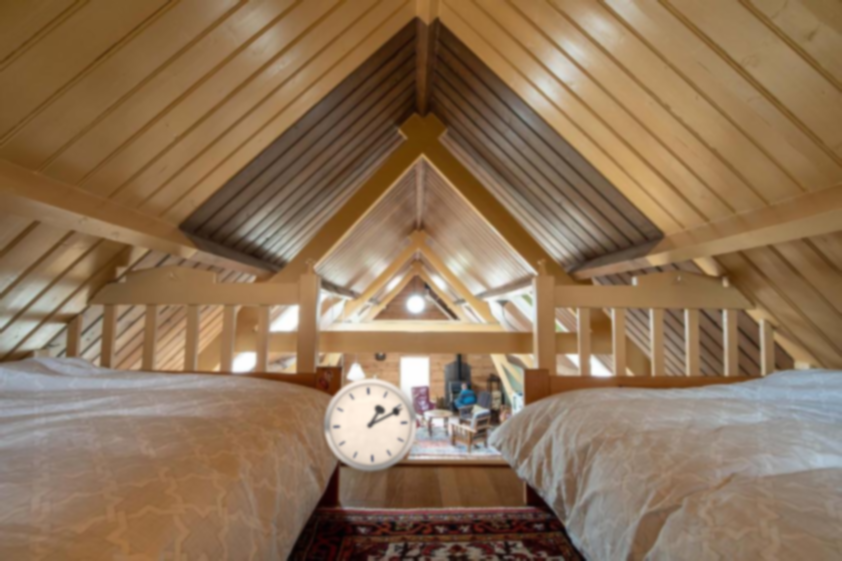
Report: 1 h 11 min
